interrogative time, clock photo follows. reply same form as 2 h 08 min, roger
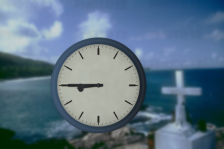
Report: 8 h 45 min
